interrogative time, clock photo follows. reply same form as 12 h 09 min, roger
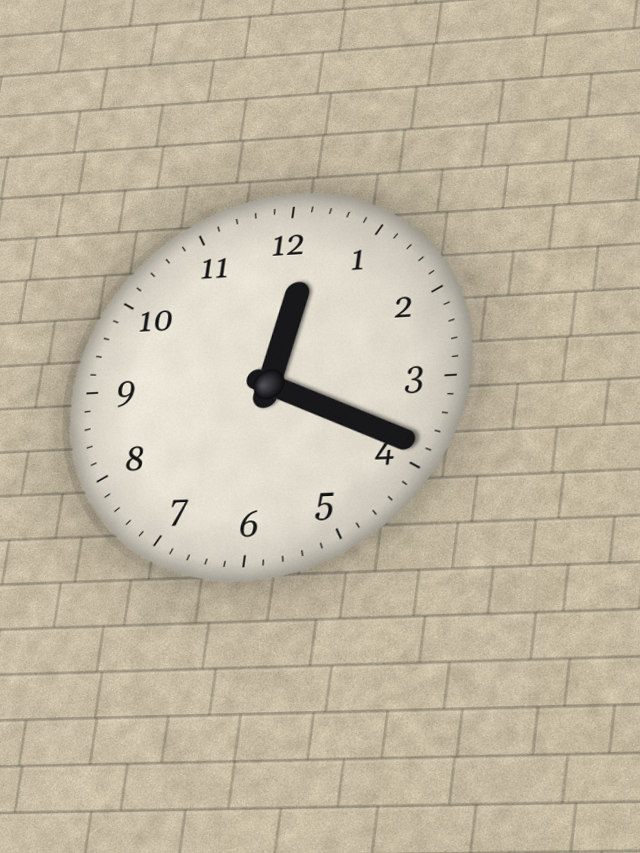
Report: 12 h 19 min
